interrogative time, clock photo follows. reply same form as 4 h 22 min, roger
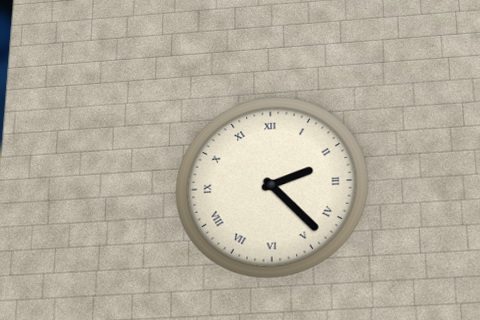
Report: 2 h 23 min
